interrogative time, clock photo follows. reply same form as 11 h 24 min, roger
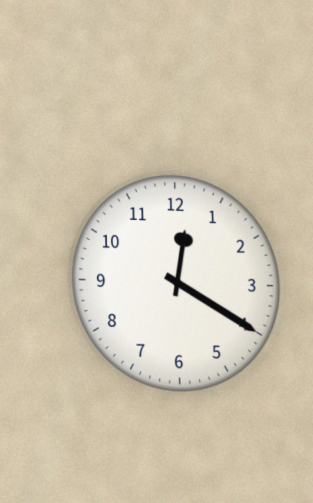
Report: 12 h 20 min
